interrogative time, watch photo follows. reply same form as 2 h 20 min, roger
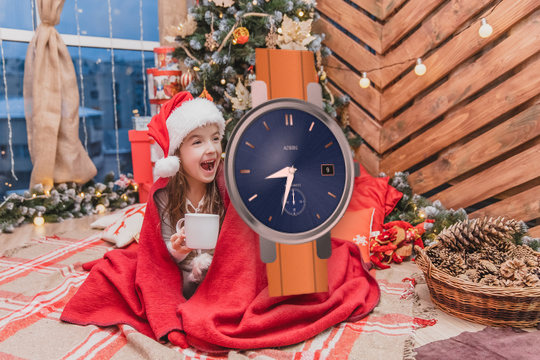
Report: 8 h 33 min
